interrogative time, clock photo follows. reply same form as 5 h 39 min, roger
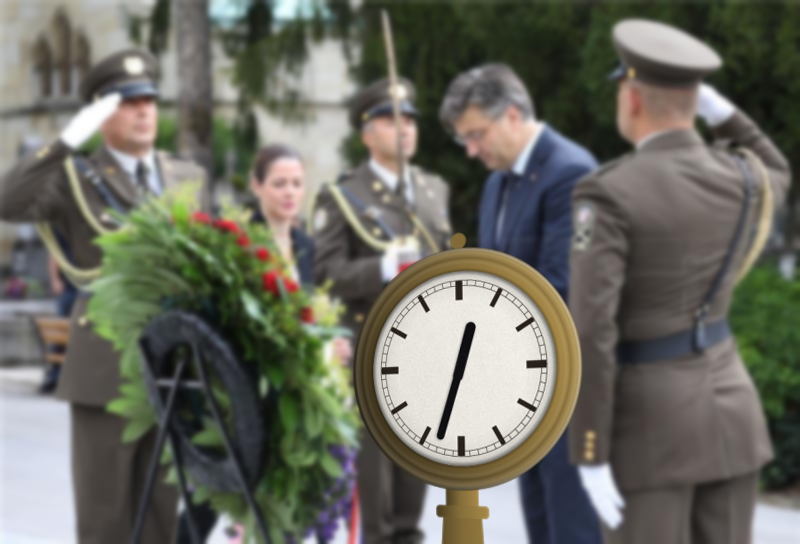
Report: 12 h 33 min
